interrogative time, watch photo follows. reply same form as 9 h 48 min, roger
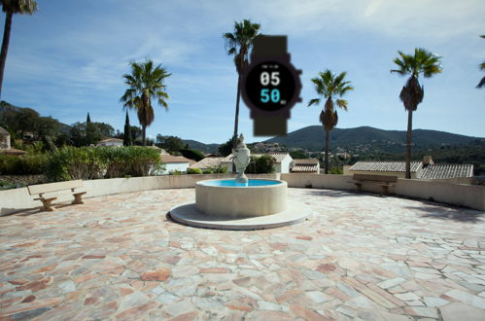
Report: 5 h 50 min
